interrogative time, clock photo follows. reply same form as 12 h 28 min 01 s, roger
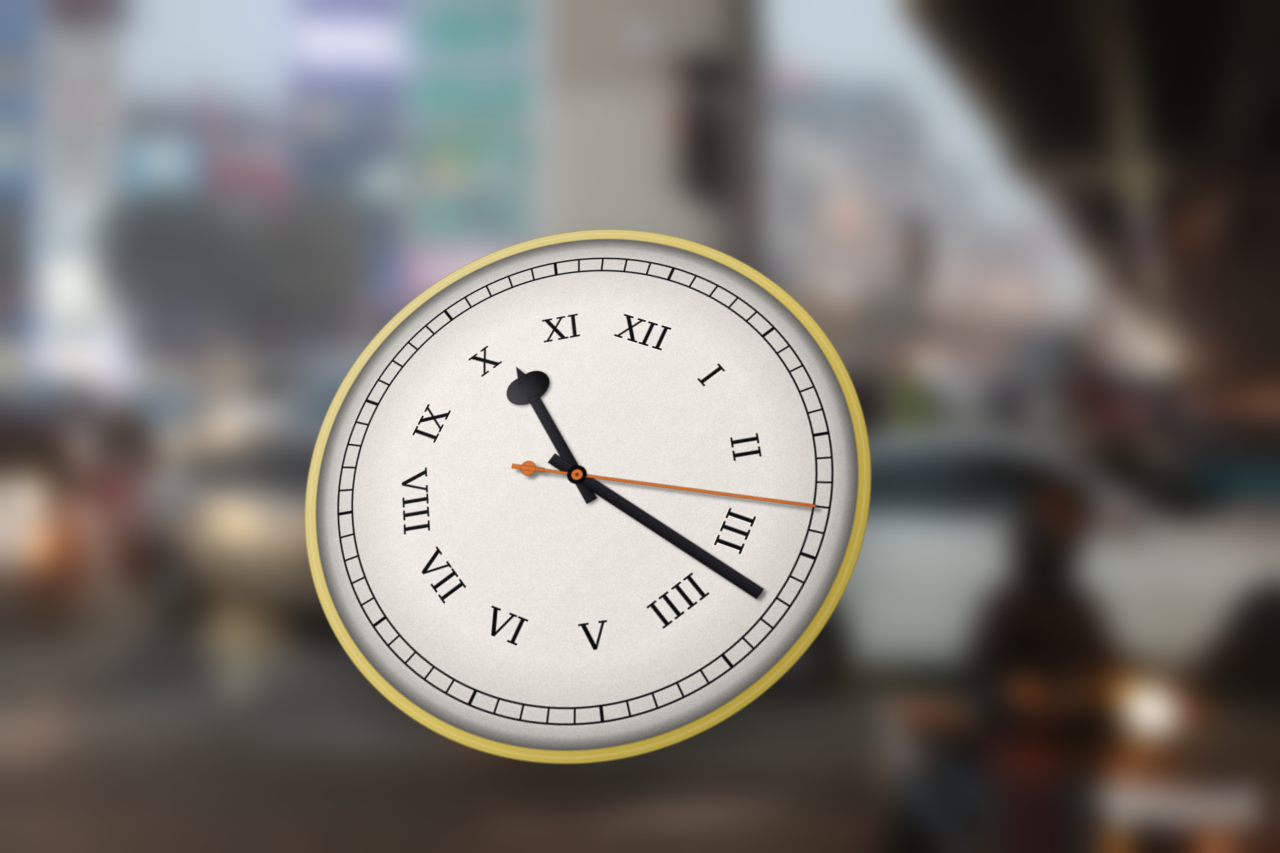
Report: 10 h 17 min 13 s
